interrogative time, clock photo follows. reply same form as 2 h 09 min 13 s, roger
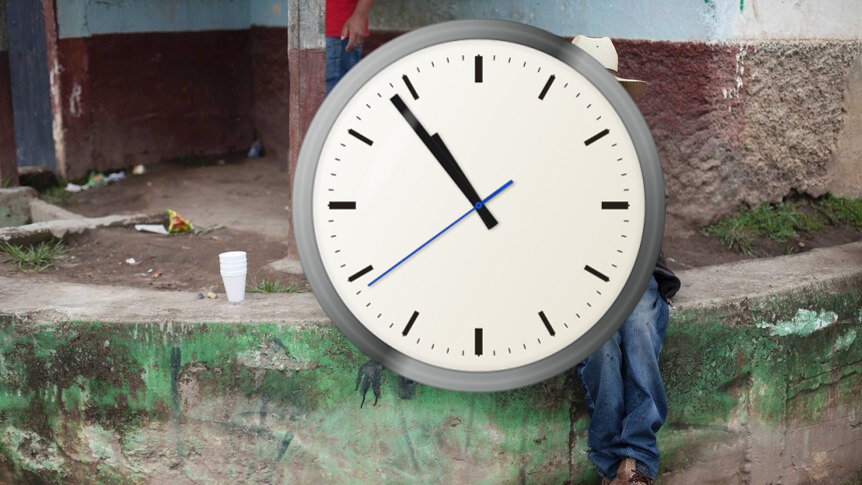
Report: 10 h 53 min 39 s
